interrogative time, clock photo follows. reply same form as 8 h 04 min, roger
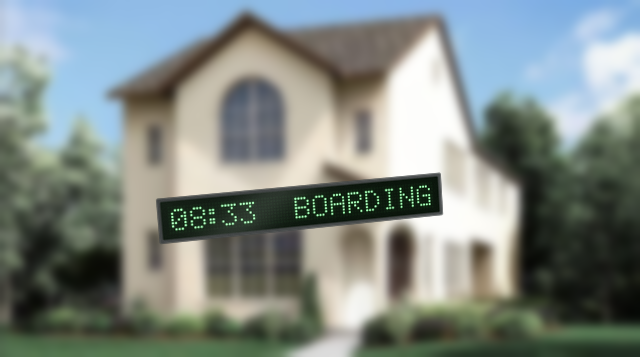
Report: 8 h 33 min
